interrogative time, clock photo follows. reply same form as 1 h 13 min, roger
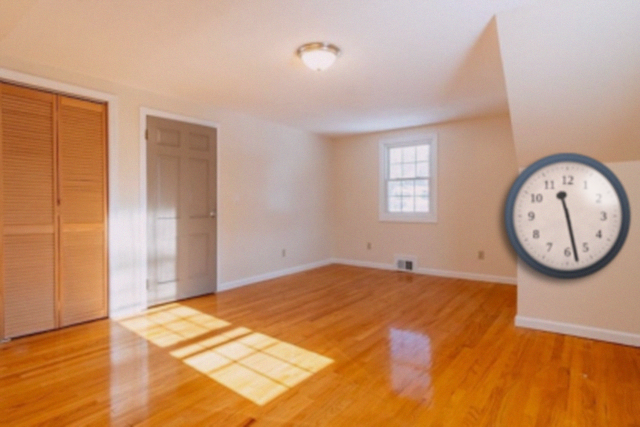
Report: 11 h 28 min
